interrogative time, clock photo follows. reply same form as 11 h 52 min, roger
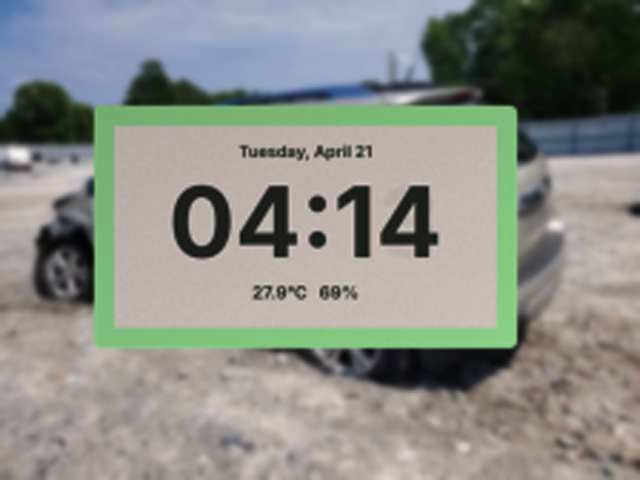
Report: 4 h 14 min
